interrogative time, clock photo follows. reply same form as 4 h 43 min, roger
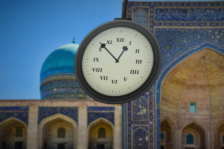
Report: 12 h 52 min
